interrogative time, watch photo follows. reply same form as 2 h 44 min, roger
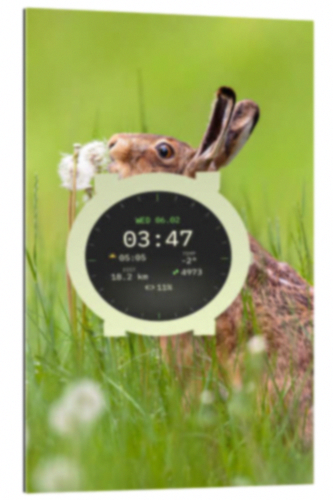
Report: 3 h 47 min
